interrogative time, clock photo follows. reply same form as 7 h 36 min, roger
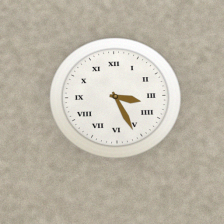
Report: 3 h 26 min
